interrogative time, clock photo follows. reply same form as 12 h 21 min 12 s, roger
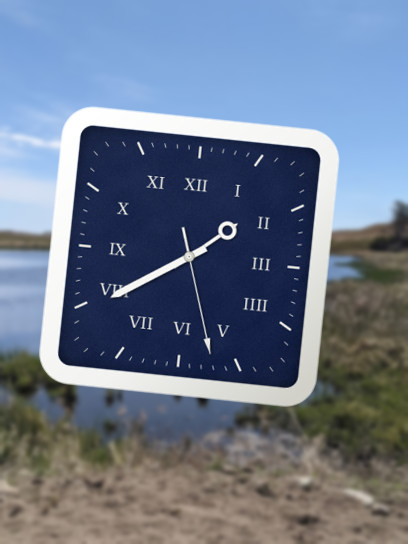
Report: 1 h 39 min 27 s
